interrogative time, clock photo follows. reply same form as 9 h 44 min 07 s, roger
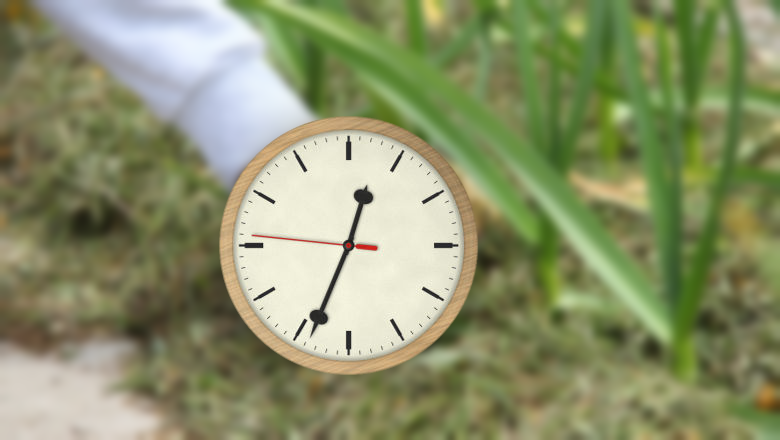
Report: 12 h 33 min 46 s
